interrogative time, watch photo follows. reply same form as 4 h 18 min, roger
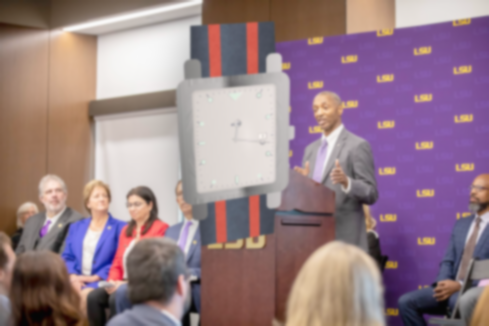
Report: 12 h 17 min
